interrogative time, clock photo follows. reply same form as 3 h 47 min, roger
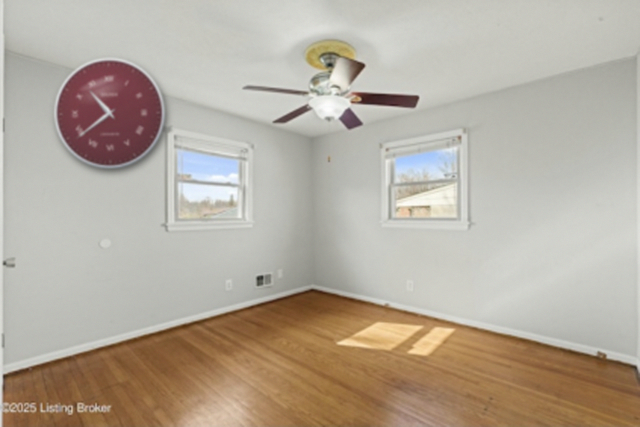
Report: 10 h 39 min
